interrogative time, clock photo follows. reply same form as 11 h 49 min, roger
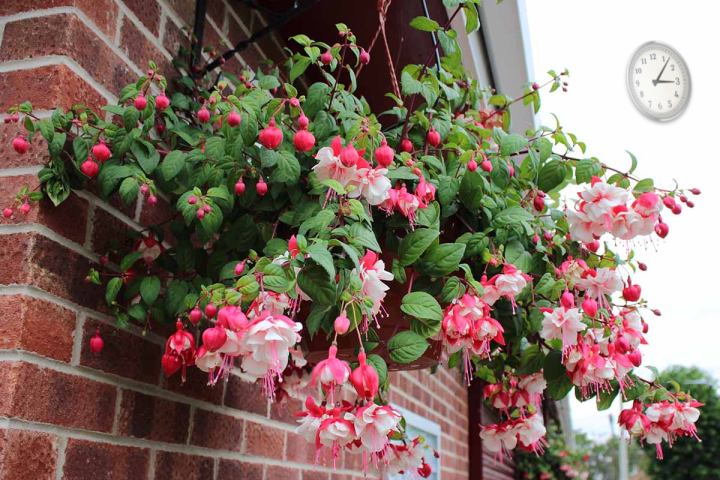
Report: 3 h 07 min
